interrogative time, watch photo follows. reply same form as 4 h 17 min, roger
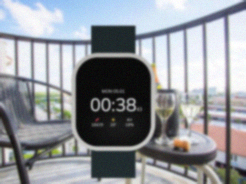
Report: 0 h 38 min
